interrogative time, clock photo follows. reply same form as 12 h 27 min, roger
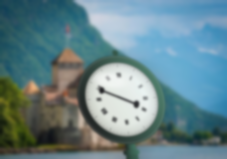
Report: 3 h 49 min
